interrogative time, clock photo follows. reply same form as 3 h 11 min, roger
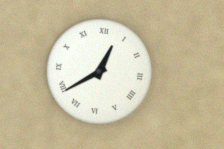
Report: 12 h 39 min
